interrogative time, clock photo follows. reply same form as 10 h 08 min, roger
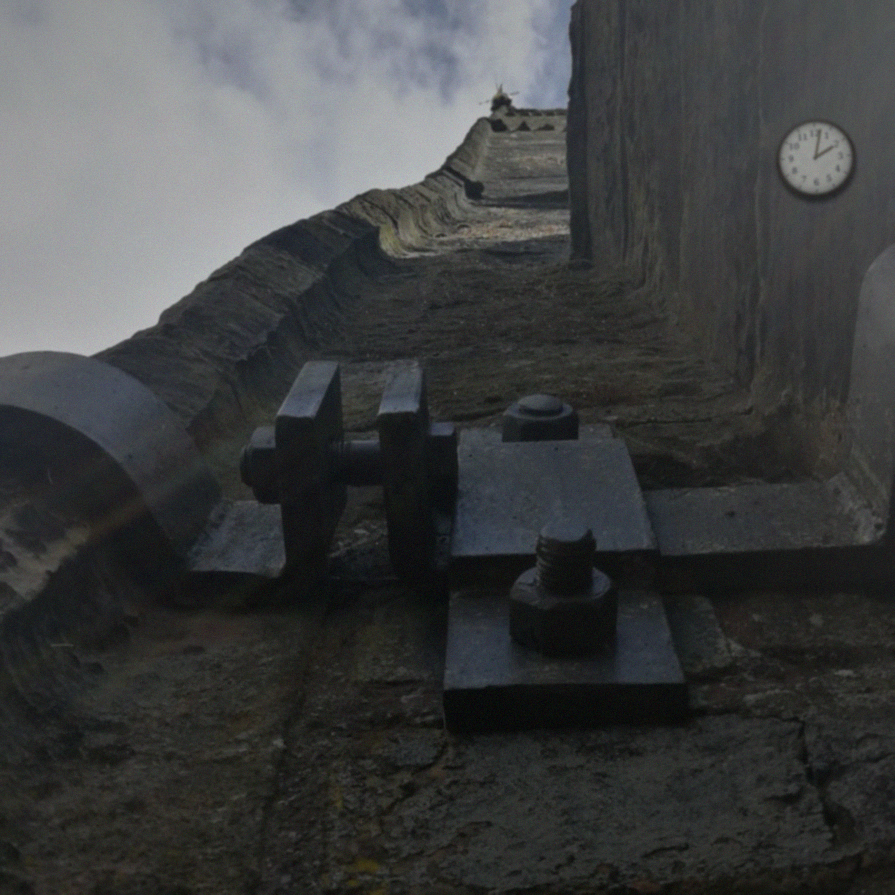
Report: 2 h 02 min
